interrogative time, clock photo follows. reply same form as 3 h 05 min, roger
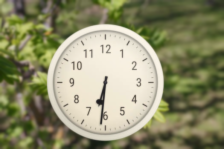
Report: 6 h 31 min
